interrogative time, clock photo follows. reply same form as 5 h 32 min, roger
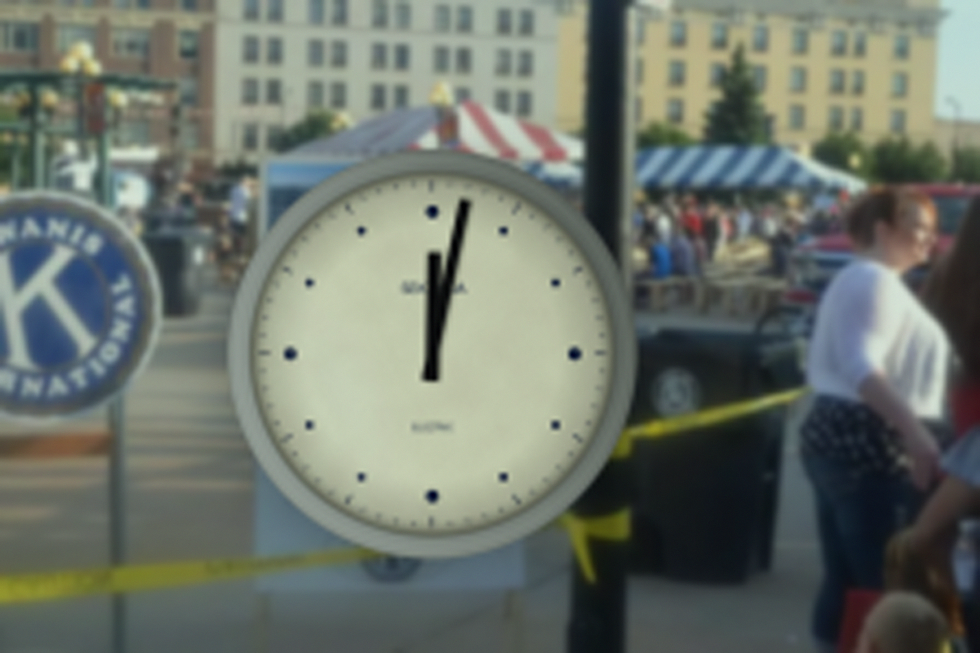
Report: 12 h 02 min
